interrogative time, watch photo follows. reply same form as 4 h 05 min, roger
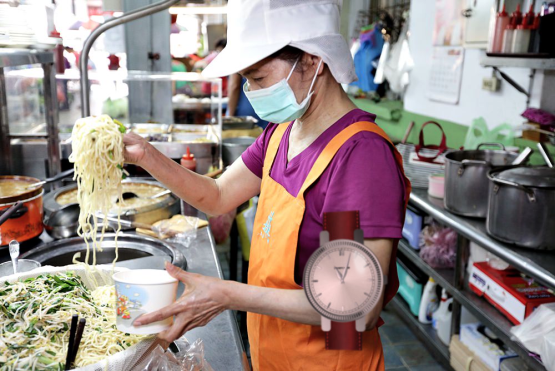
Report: 11 h 03 min
